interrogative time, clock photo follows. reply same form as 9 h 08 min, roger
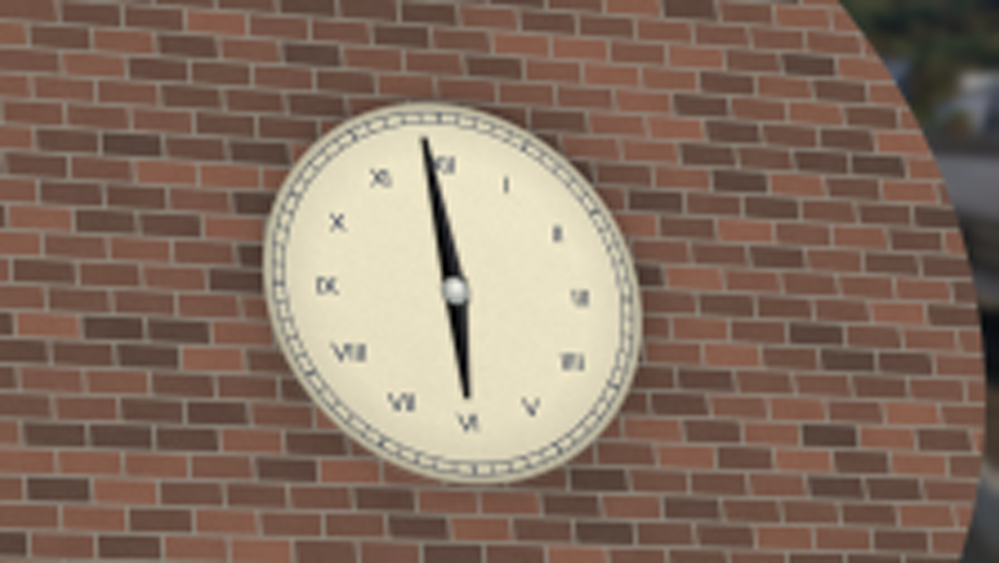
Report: 5 h 59 min
